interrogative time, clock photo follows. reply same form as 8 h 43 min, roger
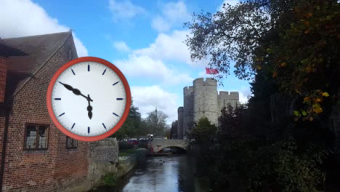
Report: 5 h 50 min
